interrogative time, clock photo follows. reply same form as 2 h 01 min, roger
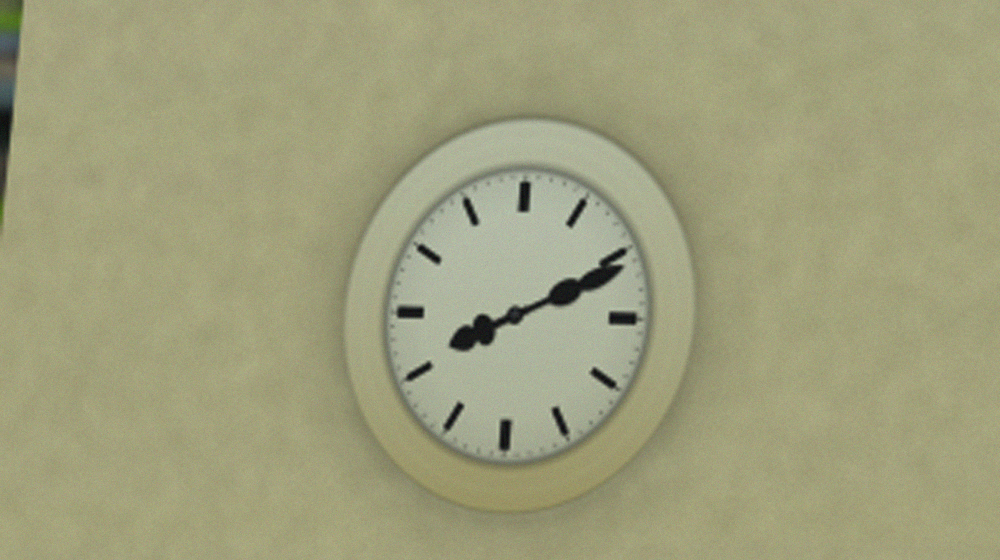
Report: 8 h 11 min
